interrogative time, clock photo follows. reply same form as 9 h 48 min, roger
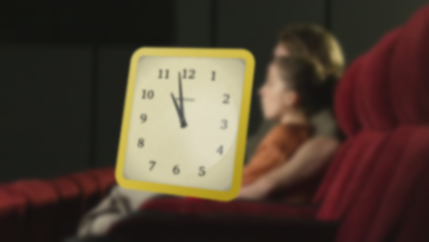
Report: 10 h 58 min
